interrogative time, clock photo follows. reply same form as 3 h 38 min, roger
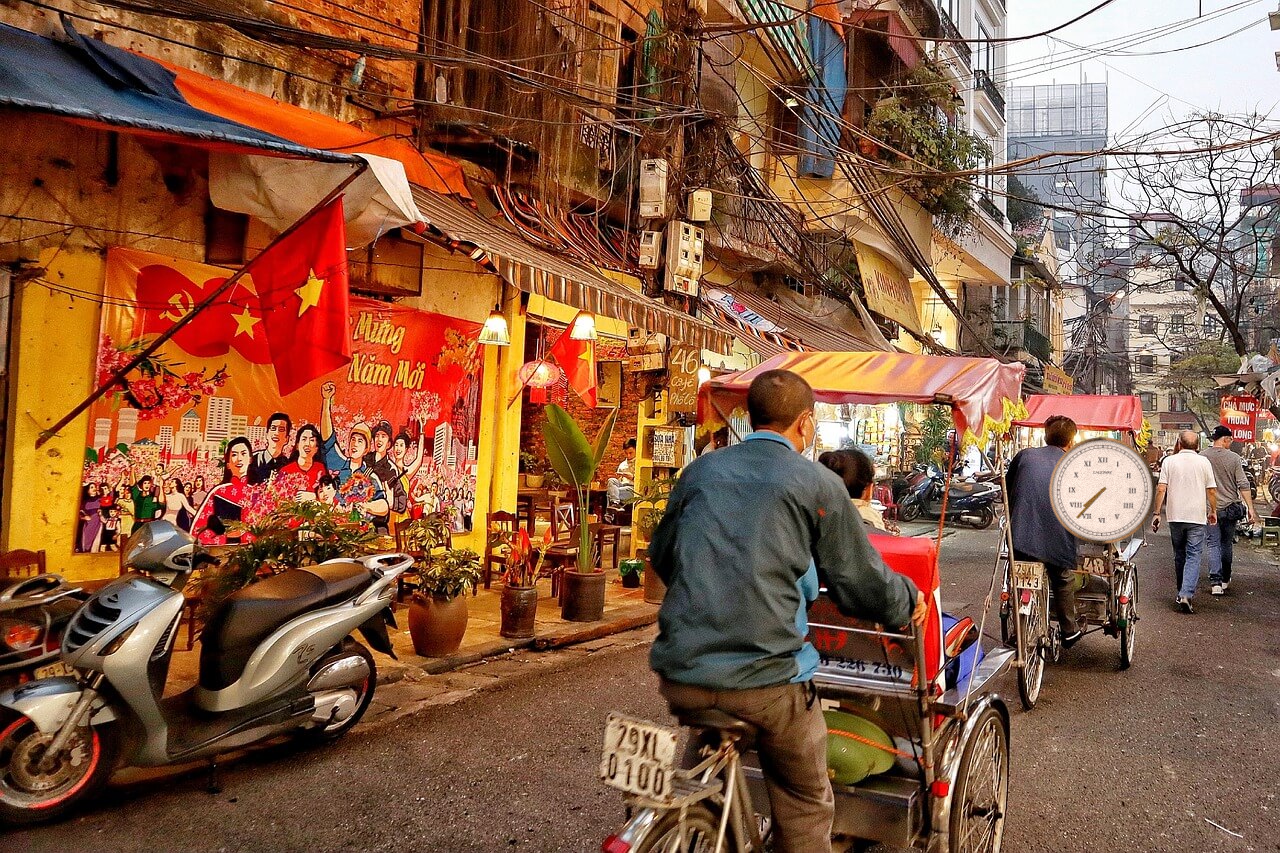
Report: 7 h 37 min
